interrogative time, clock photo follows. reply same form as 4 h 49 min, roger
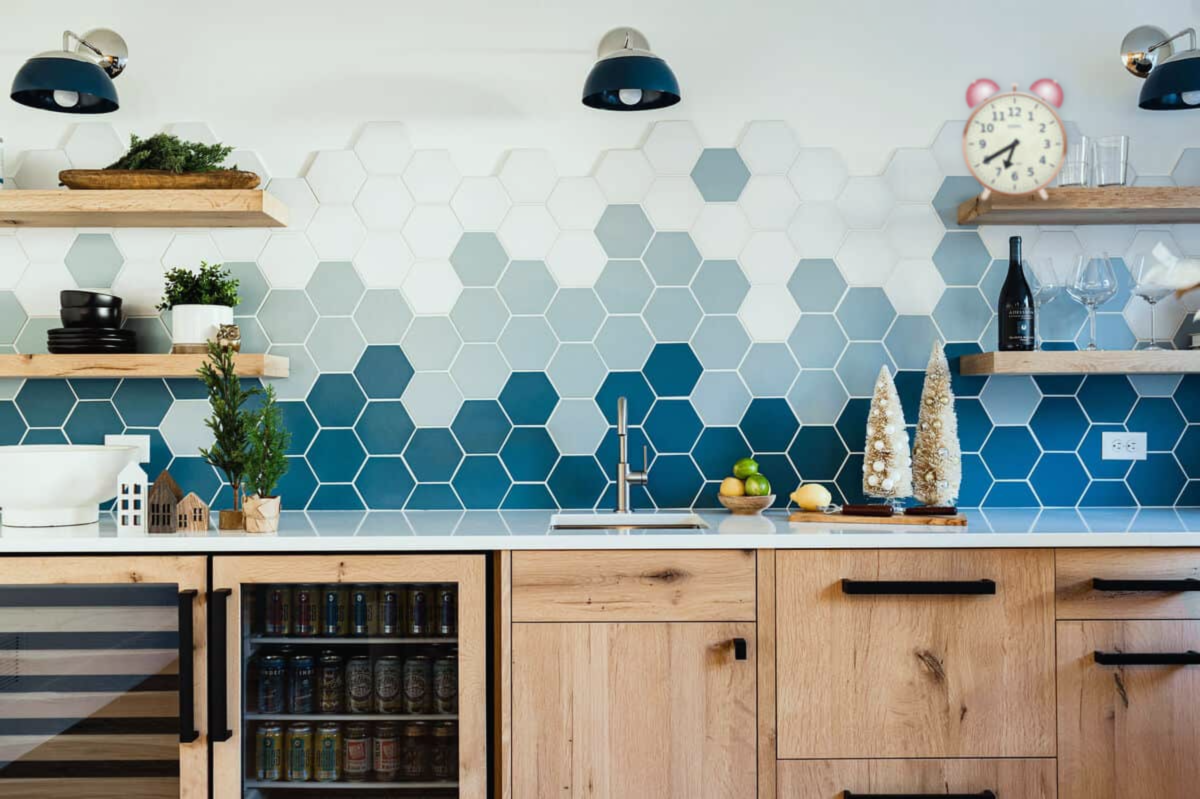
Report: 6 h 40 min
